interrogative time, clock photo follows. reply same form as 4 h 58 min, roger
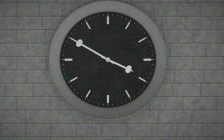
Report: 3 h 50 min
